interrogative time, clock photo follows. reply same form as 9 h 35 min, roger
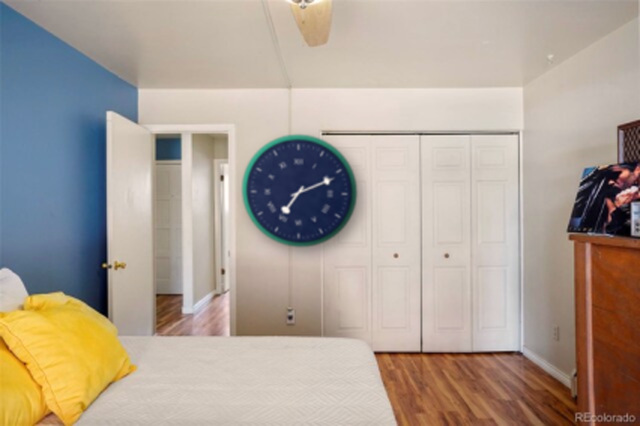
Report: 7 h 11 min
